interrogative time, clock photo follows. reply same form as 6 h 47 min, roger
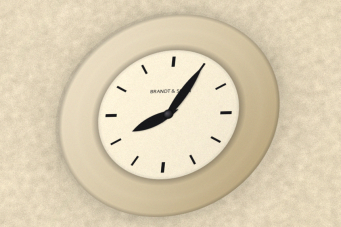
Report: 8 h 05 min
